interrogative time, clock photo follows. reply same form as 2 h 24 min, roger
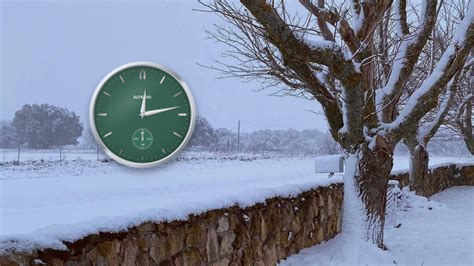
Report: 12 h 13 min
